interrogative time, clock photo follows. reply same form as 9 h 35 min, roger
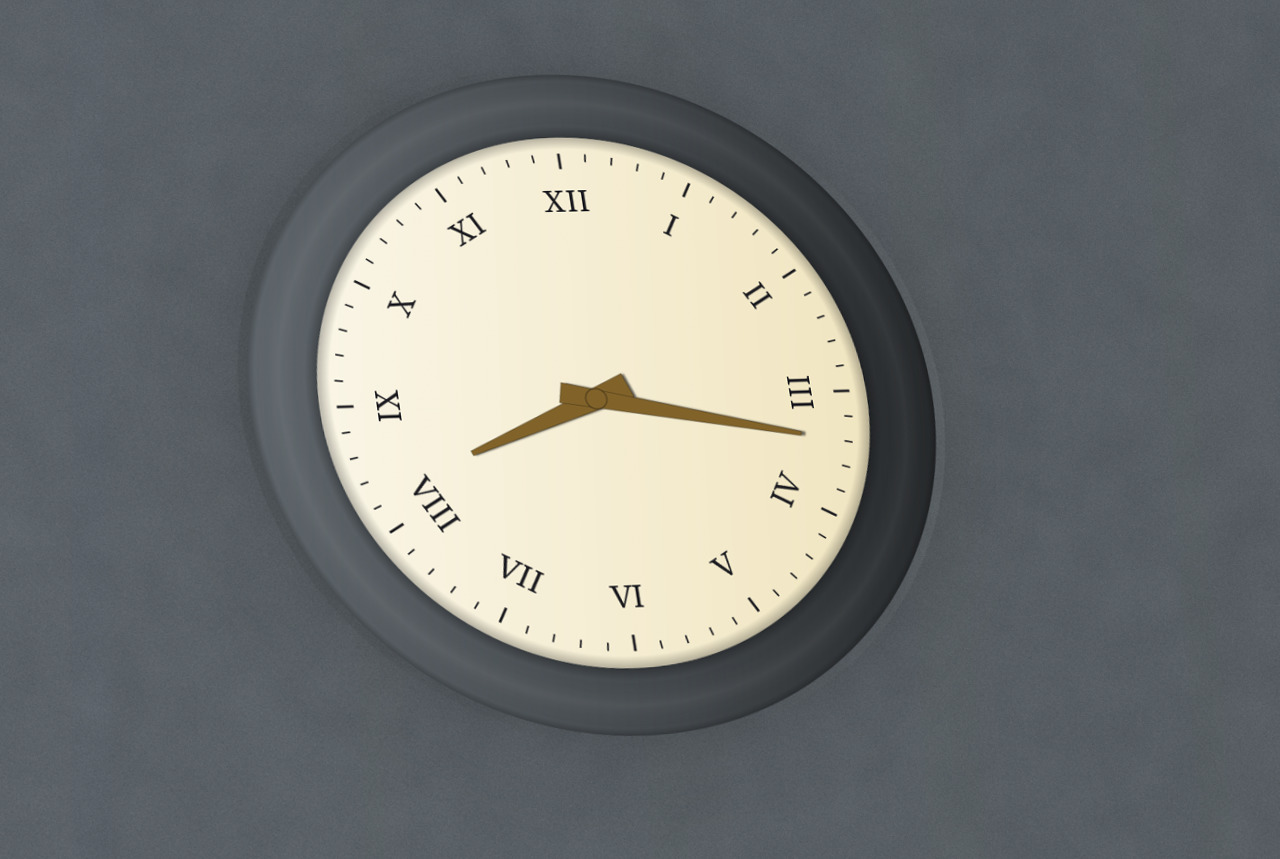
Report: 8 h 17 min
